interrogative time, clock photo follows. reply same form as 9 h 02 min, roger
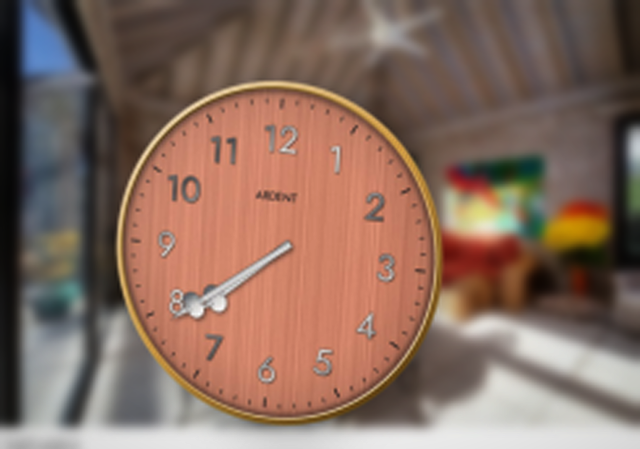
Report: 7 h 39 min
